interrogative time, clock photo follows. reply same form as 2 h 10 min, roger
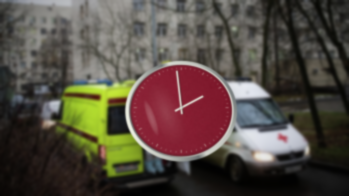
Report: 1 h 59 min
